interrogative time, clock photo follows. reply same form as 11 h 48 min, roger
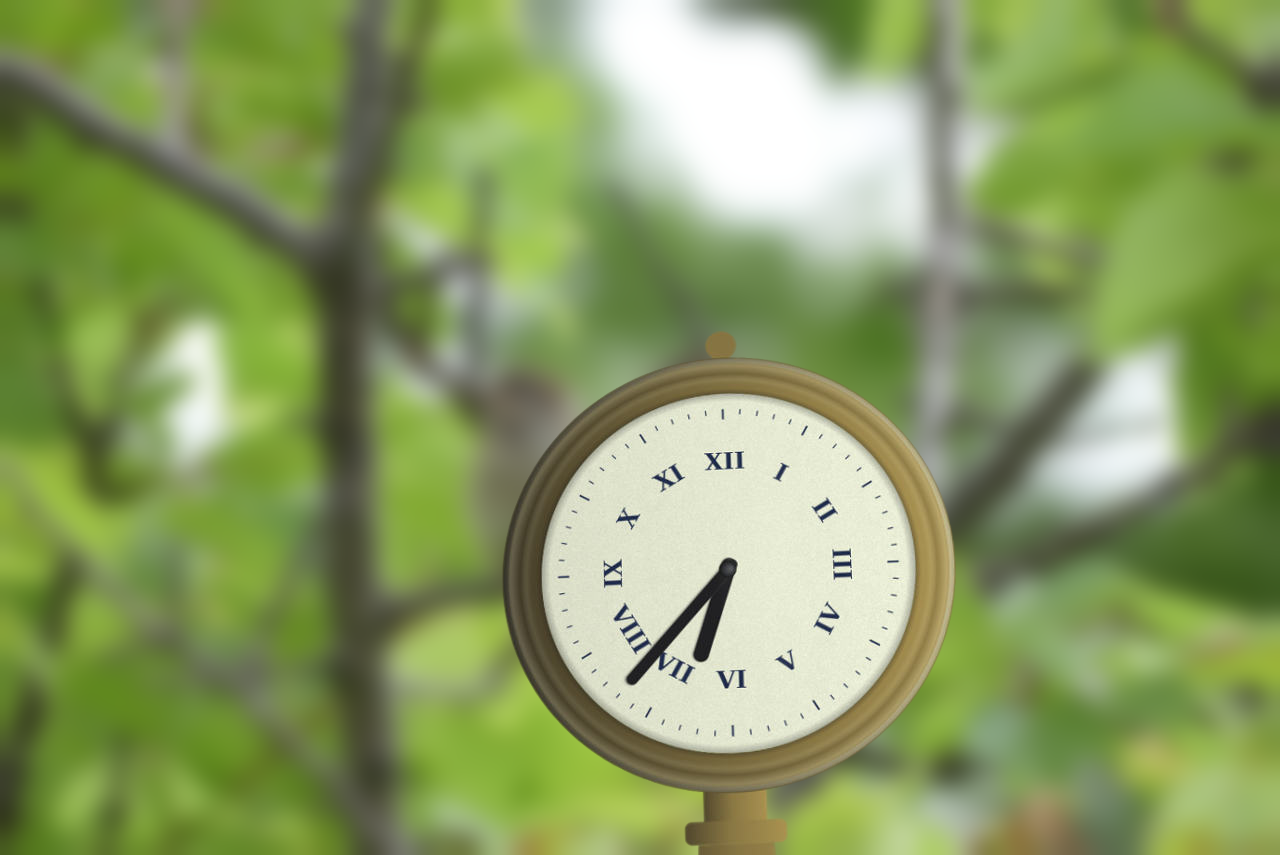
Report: 6 h 37 min
